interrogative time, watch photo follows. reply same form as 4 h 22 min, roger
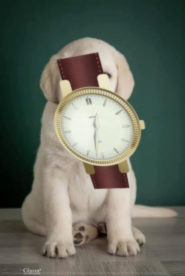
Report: 12 h 32 min
